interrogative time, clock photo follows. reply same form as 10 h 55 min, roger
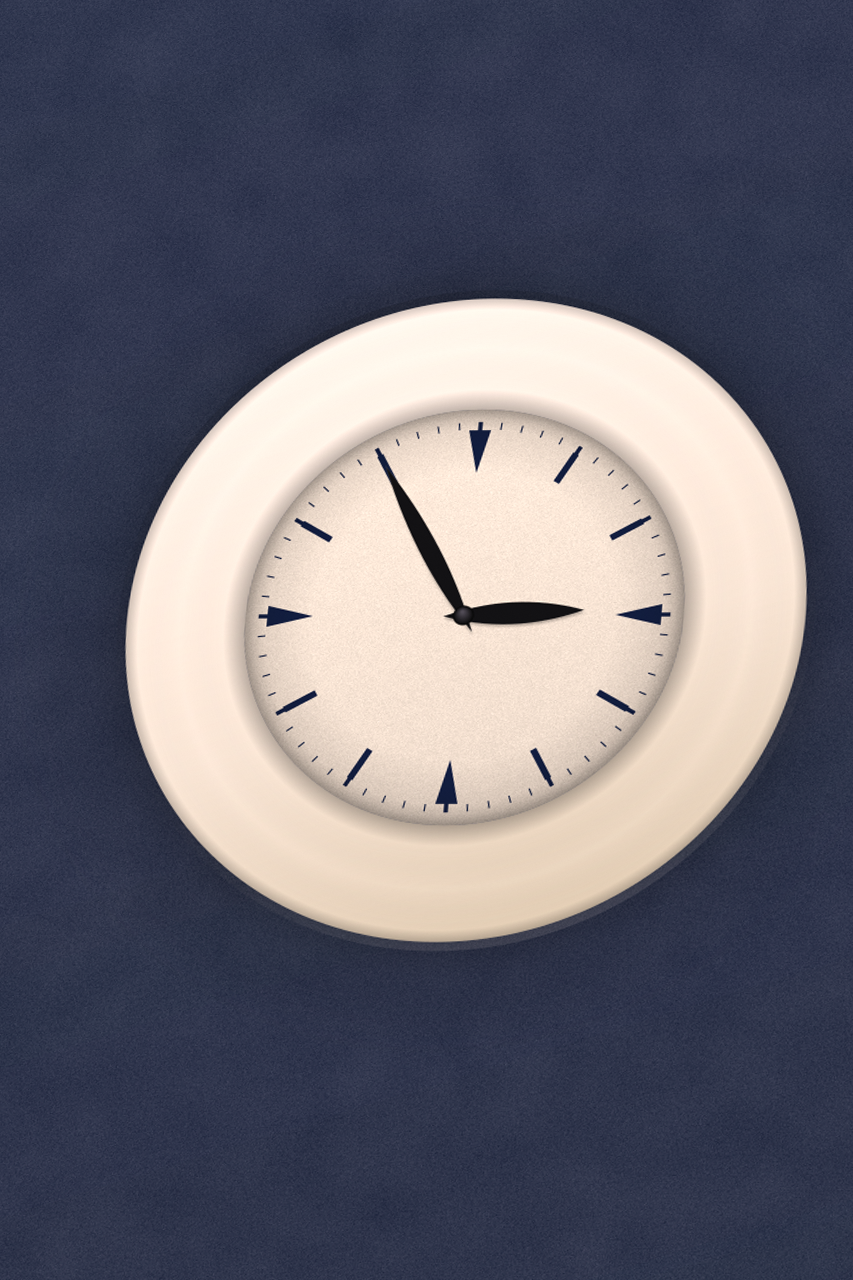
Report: 2 h 55 min
